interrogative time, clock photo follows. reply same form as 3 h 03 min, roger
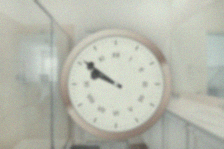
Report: 9 h 51 min
